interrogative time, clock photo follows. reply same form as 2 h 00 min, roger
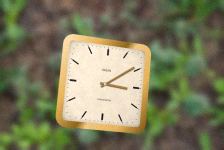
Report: 3 h 09 min
